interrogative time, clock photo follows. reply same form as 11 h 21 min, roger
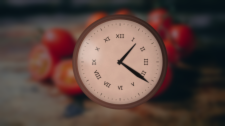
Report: 1 h 21 min
